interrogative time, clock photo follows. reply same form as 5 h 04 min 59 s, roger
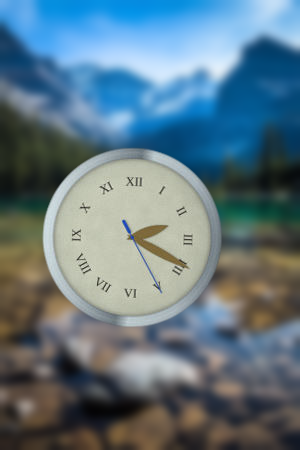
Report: 2 h 19 min 25 s
